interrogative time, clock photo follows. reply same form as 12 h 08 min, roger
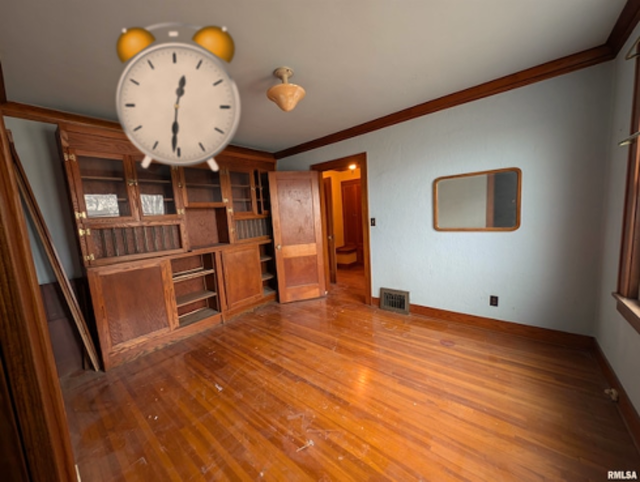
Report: 12 h 31 min
